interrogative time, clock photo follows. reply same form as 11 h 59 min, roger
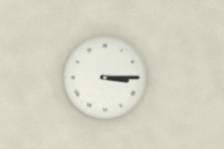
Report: 3 h 15 min
